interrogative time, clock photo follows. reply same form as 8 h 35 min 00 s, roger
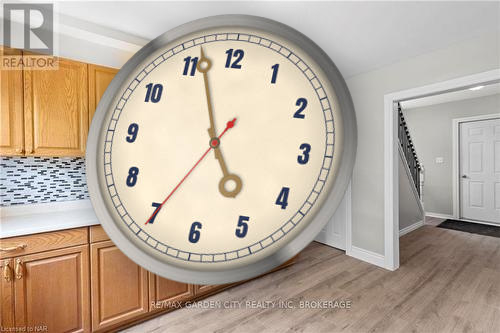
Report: 4 h 56 min 35 s
